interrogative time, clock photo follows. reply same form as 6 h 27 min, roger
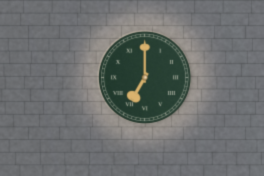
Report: 7 h 00 min
